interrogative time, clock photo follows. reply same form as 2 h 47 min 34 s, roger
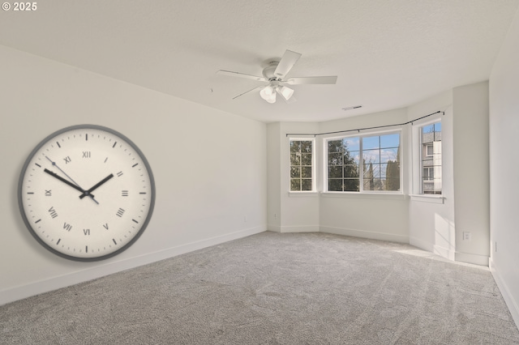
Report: 1 h 49 min 52 s
